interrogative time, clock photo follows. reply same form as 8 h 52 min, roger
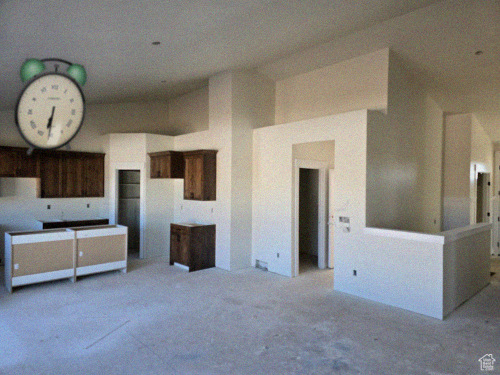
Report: 6 h 31 min
